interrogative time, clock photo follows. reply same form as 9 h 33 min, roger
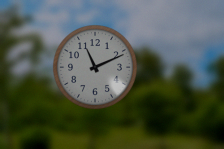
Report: 11 h 11 min
